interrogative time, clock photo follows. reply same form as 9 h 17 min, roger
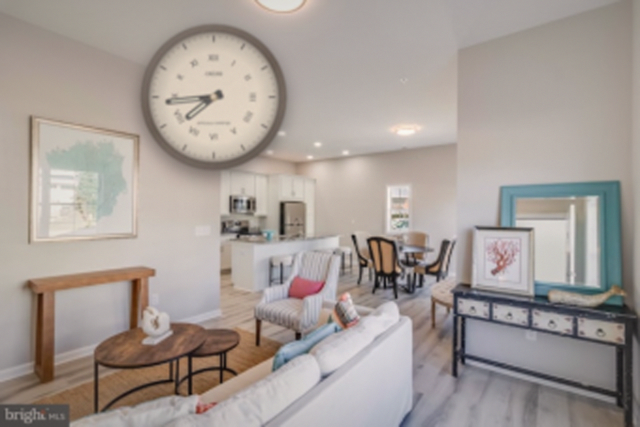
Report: 7 h 44 min
